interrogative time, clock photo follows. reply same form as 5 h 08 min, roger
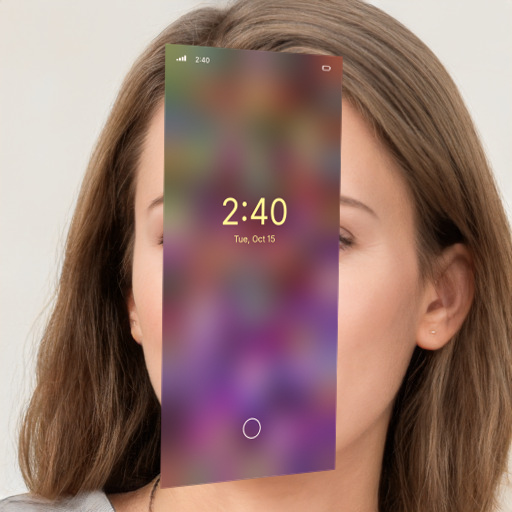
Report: 2 h 40 min
